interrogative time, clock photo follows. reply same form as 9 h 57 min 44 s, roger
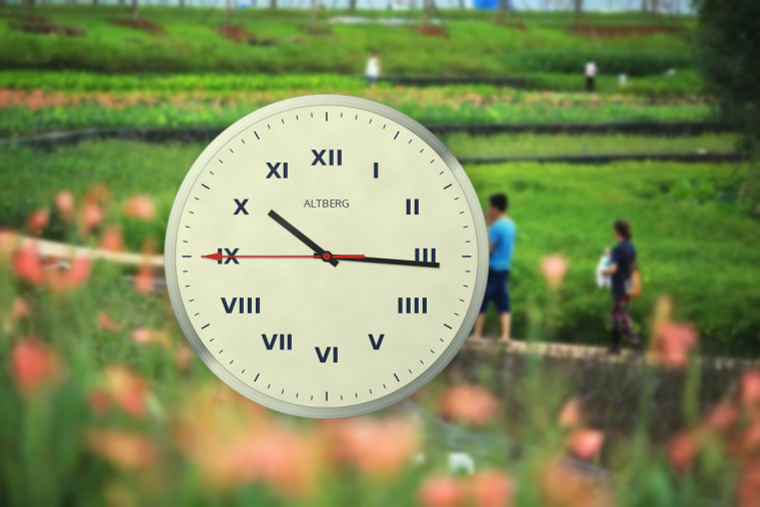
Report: 10 h 15 min 45 s
